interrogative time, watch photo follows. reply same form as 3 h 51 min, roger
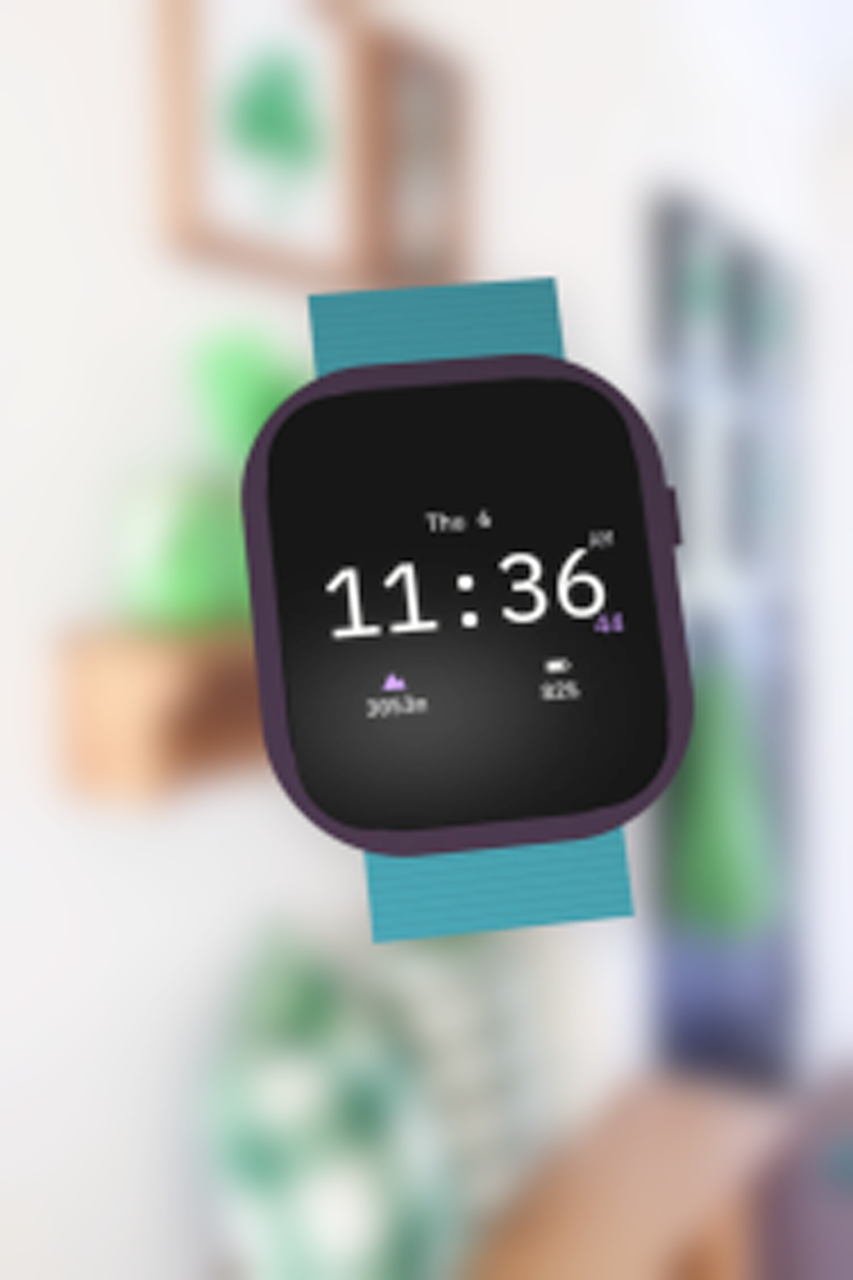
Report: 11 h 36 min
